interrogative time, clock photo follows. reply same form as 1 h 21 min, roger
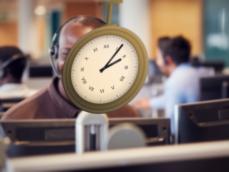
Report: 2 h 06 min
